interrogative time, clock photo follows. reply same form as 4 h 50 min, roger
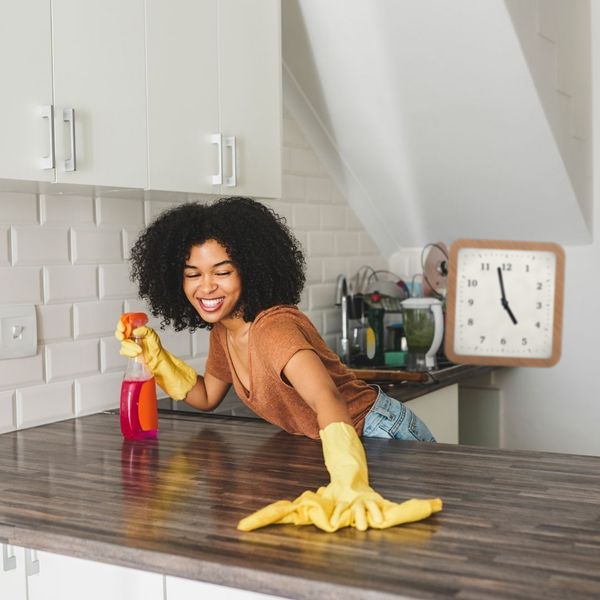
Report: 4 h 58 min
